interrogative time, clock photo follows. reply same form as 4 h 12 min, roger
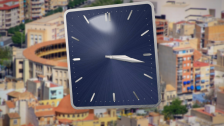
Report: 3 h 17 min
